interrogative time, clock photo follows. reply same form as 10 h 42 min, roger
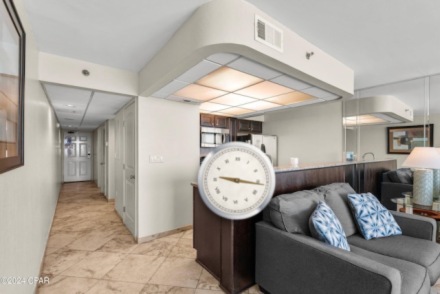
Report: 9 h 16 min
